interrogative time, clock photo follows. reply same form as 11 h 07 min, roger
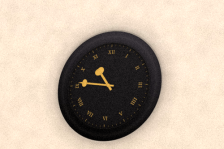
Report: 10 h 46 min
